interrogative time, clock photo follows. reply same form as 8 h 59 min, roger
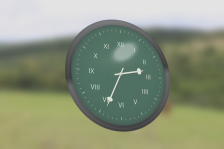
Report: 2 h 34 min
